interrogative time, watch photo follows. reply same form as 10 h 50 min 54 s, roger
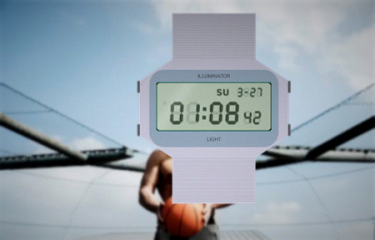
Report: 1 h 08 min 42 s
